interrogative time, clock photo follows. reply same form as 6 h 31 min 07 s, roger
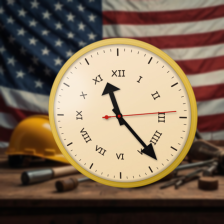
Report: 11 h 23 min 14 s
